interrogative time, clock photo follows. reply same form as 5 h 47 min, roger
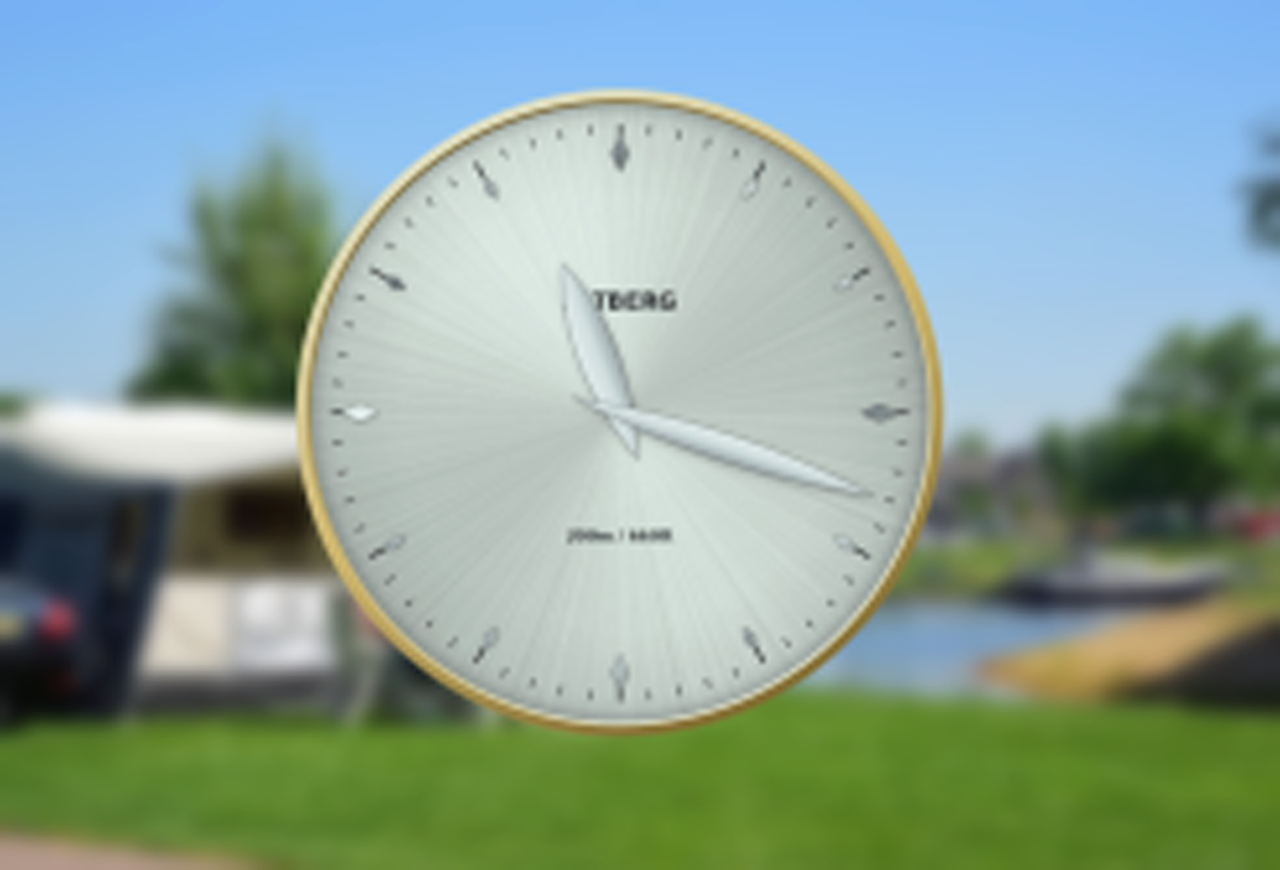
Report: 11 h 18 min
